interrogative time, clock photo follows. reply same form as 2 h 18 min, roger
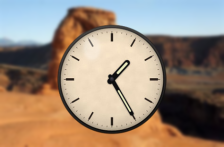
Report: 1 h 25 min
